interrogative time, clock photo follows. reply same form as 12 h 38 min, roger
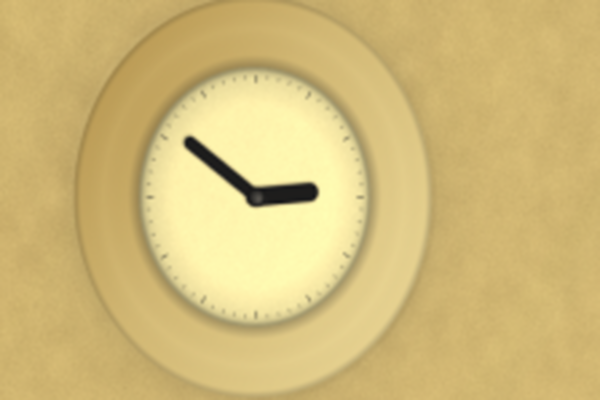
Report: 2 h 51 min
